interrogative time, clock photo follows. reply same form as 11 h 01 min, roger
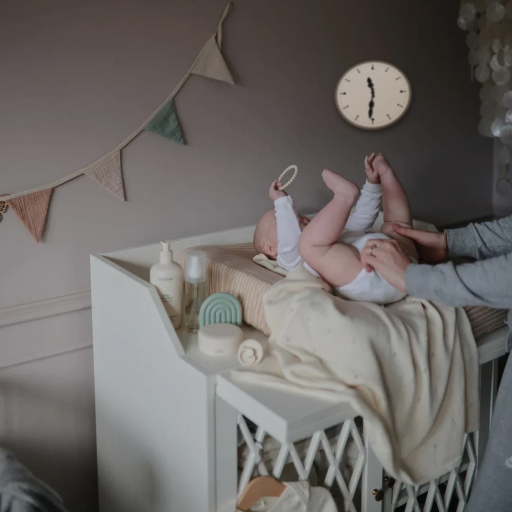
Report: 11 h 31 min
